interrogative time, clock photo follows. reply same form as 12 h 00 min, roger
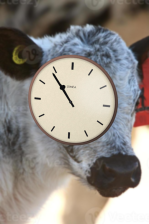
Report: 10 h 54 min
